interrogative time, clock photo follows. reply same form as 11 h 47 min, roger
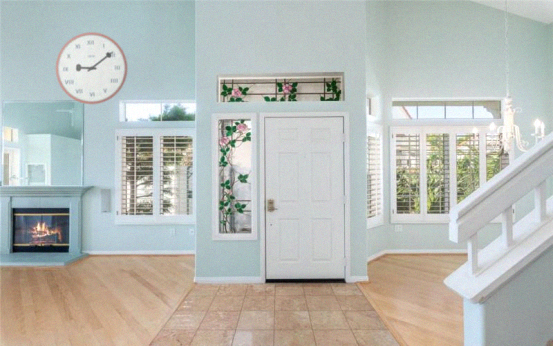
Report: 9 h 09 min
